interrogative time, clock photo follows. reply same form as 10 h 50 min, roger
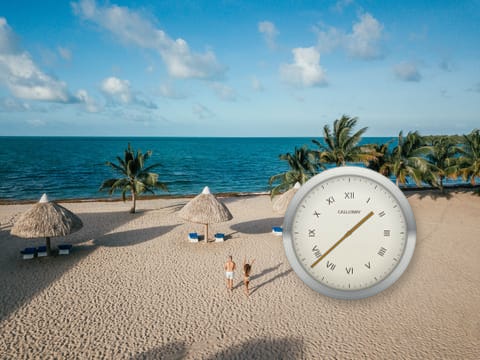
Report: 1 h 38 min
